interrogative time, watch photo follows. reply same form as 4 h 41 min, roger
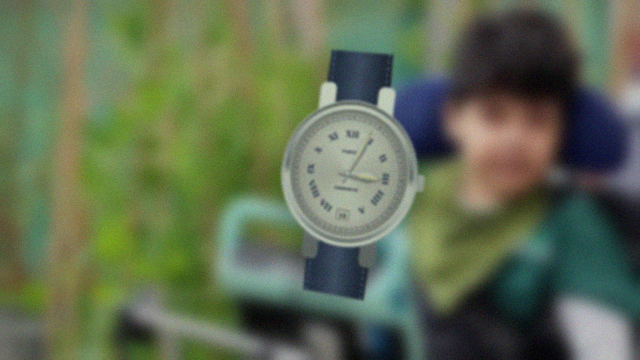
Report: 3 h 04 min
